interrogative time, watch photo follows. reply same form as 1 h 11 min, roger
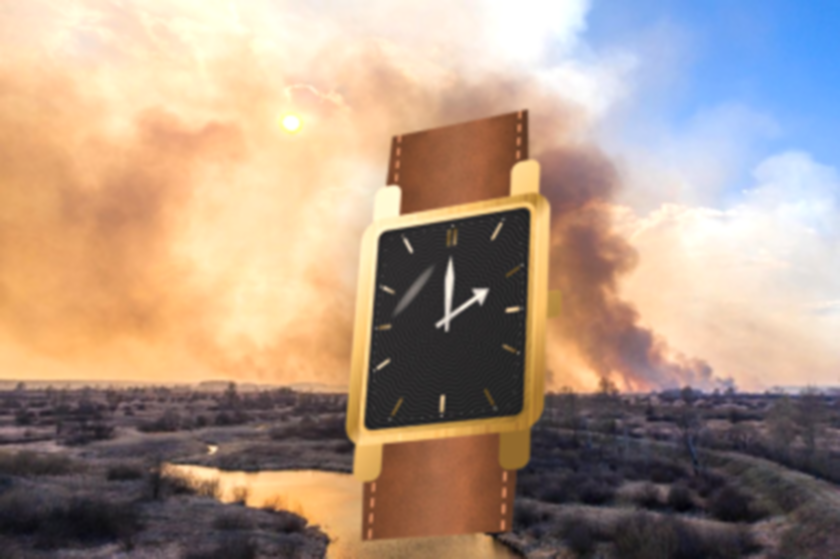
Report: 2 h 00 min
